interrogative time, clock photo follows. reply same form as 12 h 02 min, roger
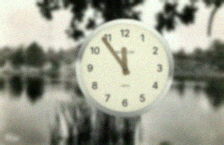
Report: 11 h 54 min
